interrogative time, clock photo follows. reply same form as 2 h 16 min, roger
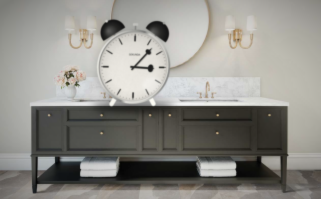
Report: 3 h 07 min
